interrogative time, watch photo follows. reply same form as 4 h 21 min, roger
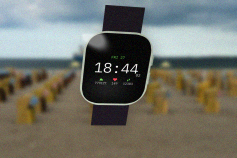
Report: 18 h 44 min
